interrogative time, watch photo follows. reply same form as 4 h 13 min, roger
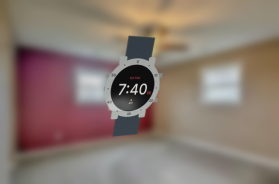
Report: 7 h 40 min
